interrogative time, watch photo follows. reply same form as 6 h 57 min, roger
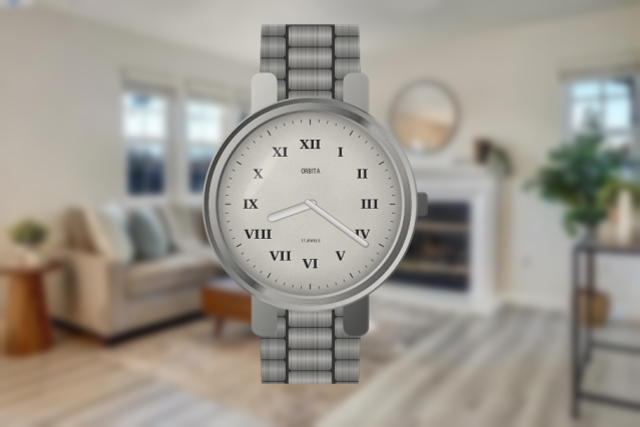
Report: 8 h 21 min
